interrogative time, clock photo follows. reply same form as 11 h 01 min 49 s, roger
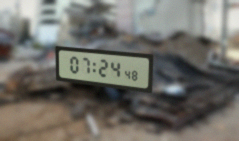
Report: 7 h 24 min 48 s
